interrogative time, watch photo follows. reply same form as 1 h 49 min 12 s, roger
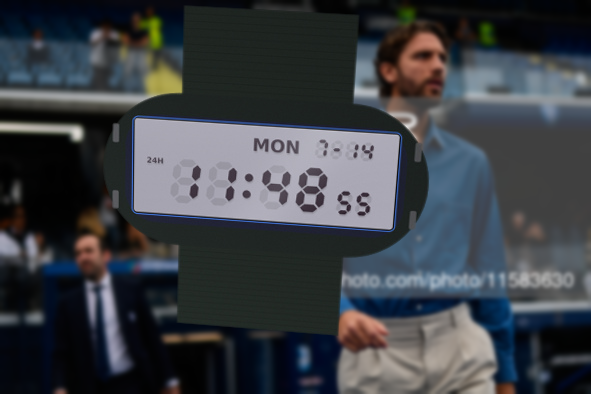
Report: 11 h 48 min 55 s
